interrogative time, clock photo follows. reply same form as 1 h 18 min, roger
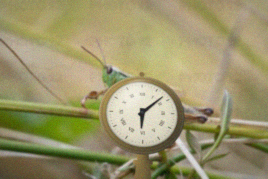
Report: 6 h 08 min
